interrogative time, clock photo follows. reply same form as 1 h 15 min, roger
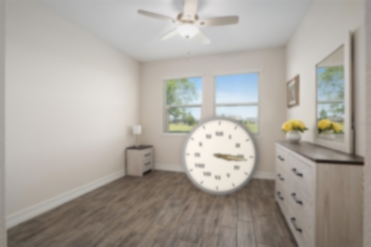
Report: 3 h 16 min
